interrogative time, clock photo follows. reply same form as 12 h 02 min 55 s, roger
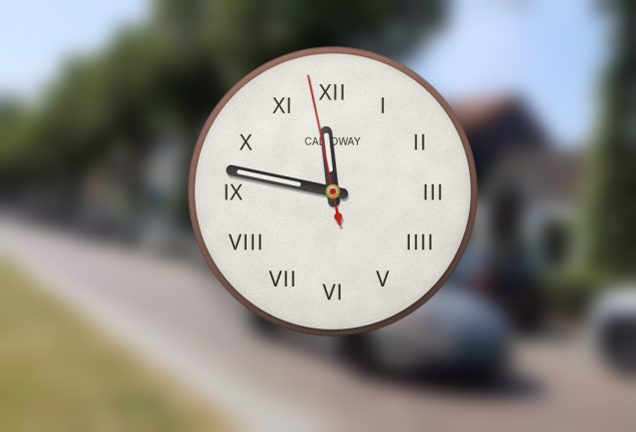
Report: 11 h 46 min 58 s
